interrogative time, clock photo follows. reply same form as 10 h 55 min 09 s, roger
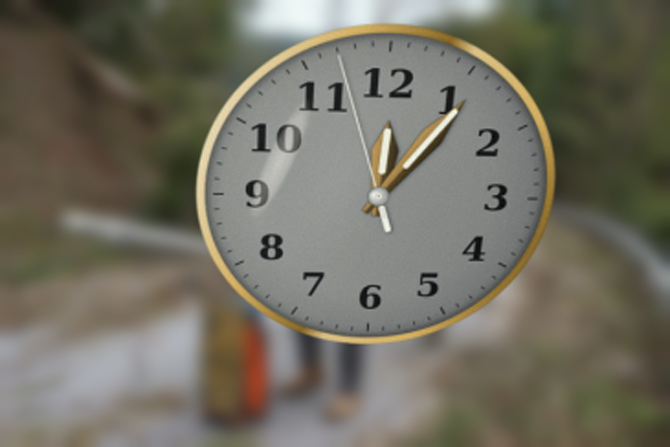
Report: 12 h 05 min 57 s
